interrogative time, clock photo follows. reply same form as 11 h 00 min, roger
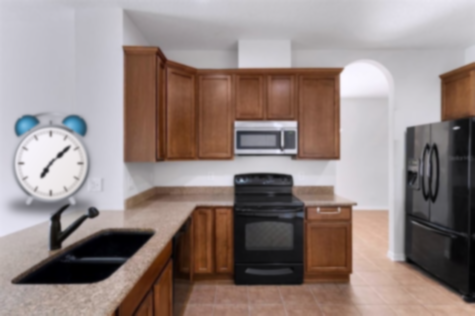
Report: 7 h 08 min
